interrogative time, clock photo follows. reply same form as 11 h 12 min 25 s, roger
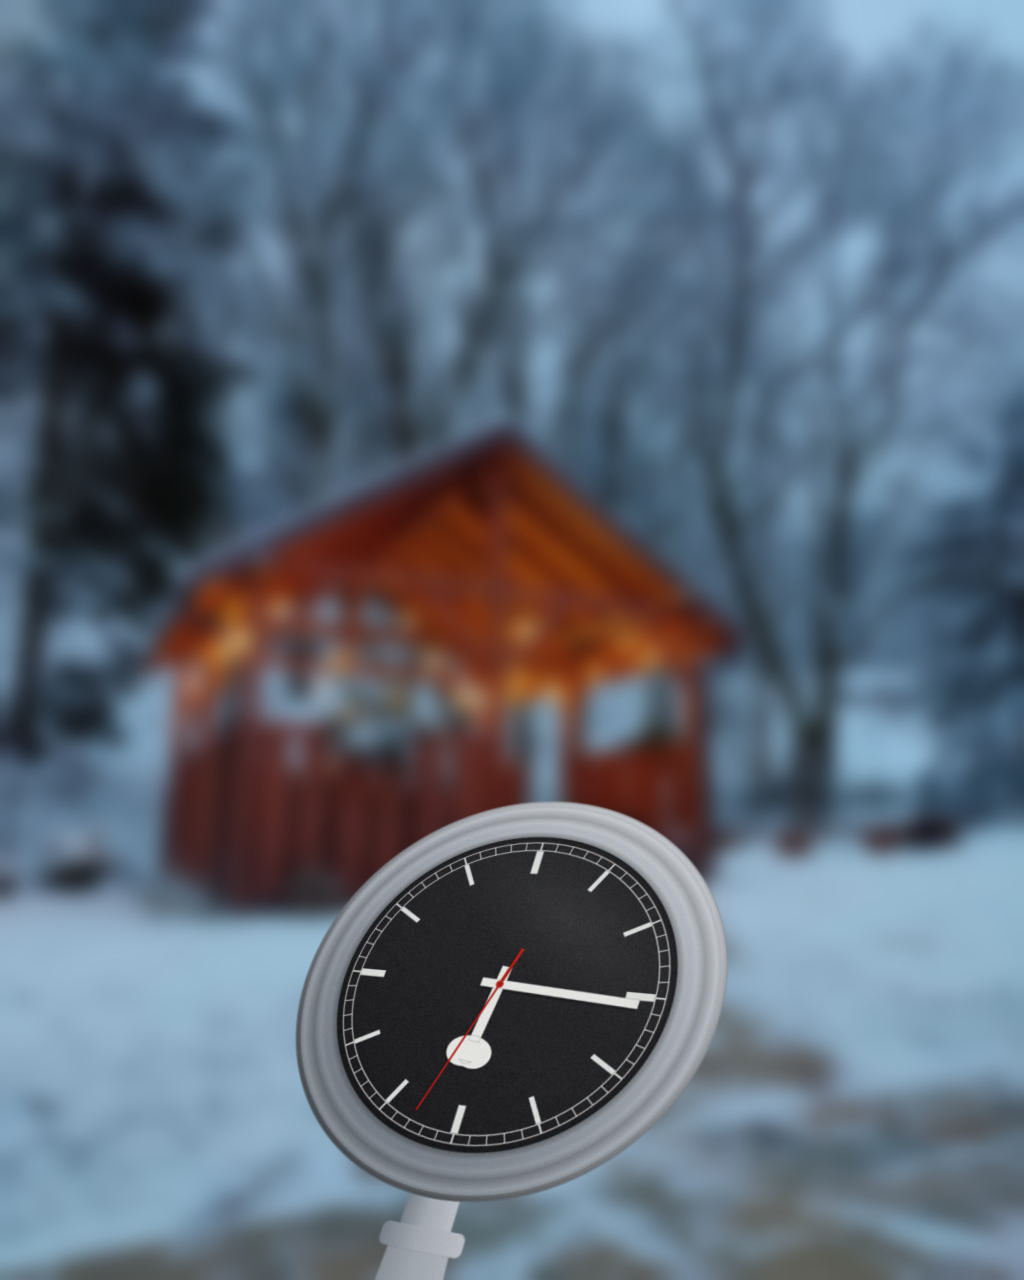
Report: 6 h 15 min 33 s
